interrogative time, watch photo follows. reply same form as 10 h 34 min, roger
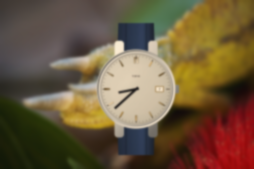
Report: 8 h 38 min
